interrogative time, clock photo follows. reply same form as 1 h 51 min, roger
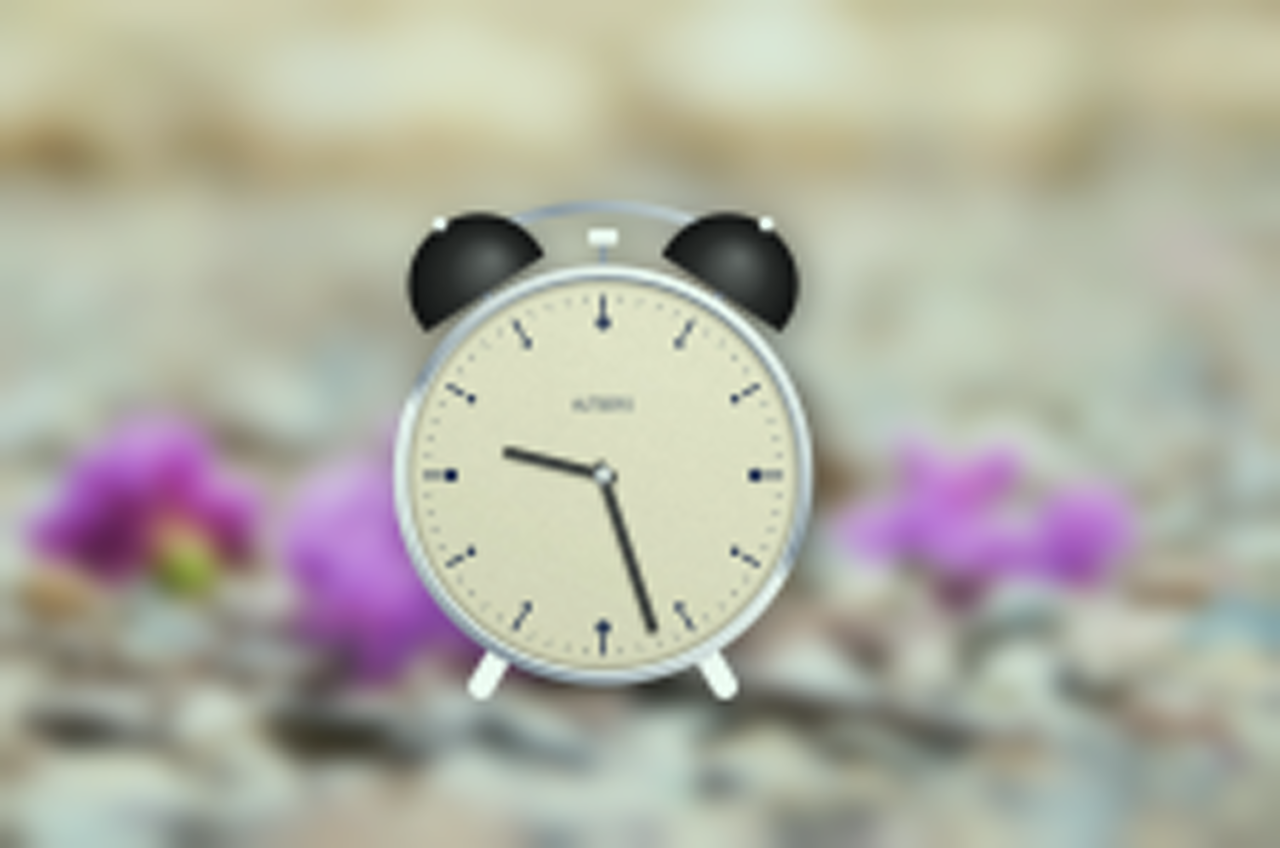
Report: 9 h 27 min
